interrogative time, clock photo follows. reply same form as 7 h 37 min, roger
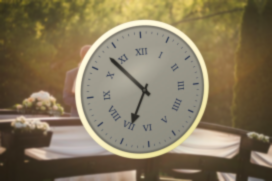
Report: 6 h 53 min
